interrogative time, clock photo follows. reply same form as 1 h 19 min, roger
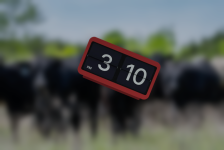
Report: 3 h 10 min
